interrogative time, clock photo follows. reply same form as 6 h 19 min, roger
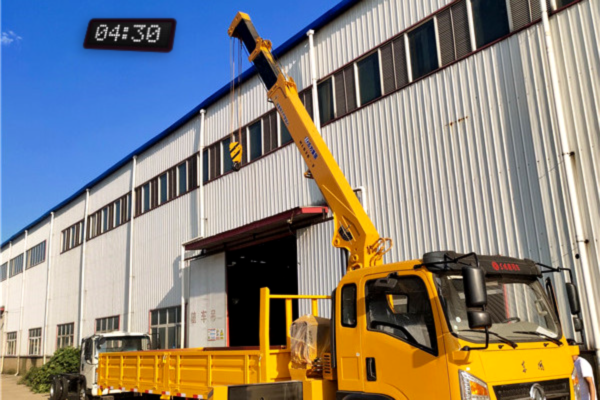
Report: 4 h 30 min
